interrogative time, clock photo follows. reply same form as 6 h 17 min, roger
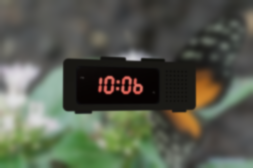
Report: 10 h 06 min
